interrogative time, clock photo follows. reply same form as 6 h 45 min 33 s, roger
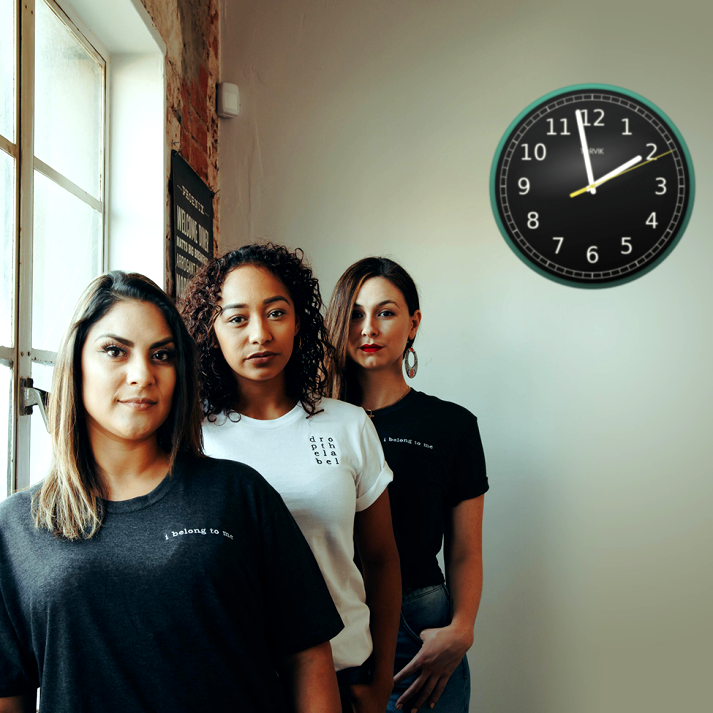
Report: 1 h 58 min 11 s
